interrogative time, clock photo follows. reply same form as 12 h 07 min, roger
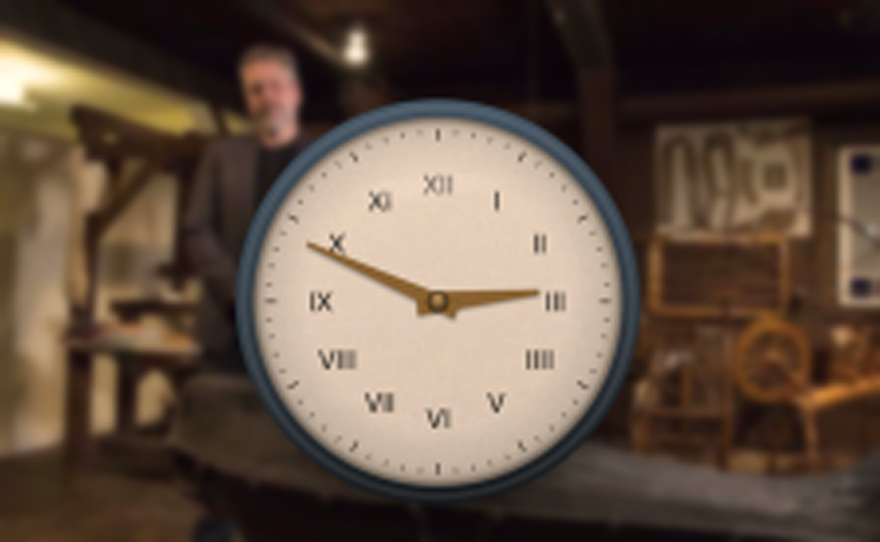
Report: 2 h 49 min
